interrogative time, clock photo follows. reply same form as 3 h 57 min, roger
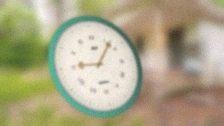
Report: 9 h 07 min
